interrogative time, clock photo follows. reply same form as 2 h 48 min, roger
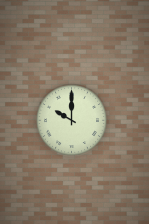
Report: 10 h 00 min
